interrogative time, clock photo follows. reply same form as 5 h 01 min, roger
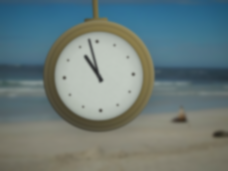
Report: 10 h 58 min
